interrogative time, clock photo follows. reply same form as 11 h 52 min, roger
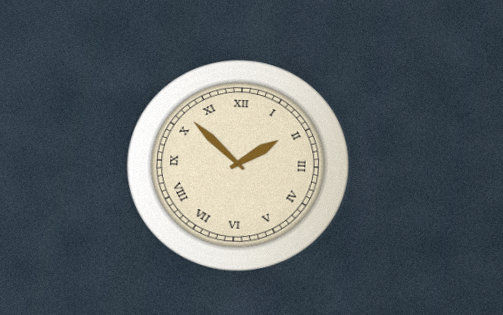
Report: 1 h 52 min
